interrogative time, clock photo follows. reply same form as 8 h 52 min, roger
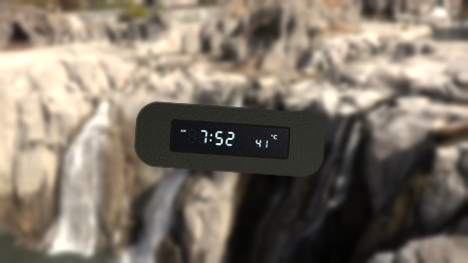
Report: 7 h 52 min
